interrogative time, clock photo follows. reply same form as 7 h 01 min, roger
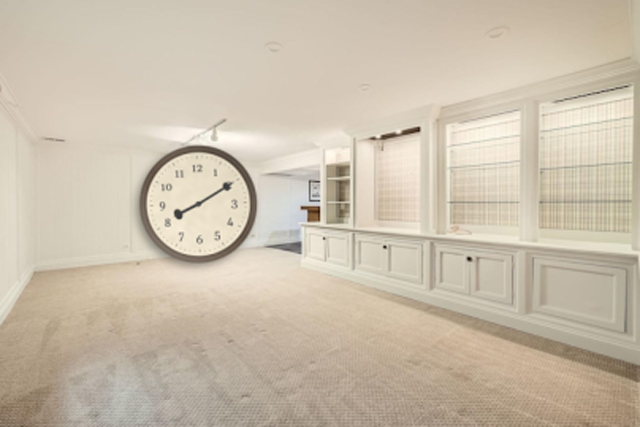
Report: 8 h 10 min
